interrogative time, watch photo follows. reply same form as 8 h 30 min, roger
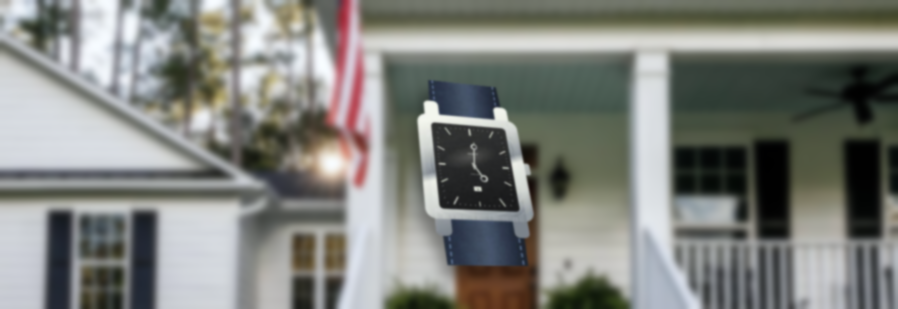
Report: 5 h 01 min
